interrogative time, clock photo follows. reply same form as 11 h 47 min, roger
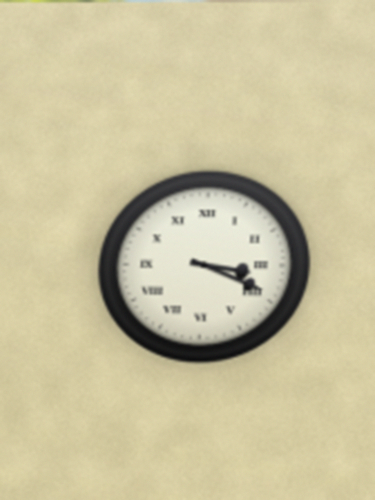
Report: 3 h 19 min
